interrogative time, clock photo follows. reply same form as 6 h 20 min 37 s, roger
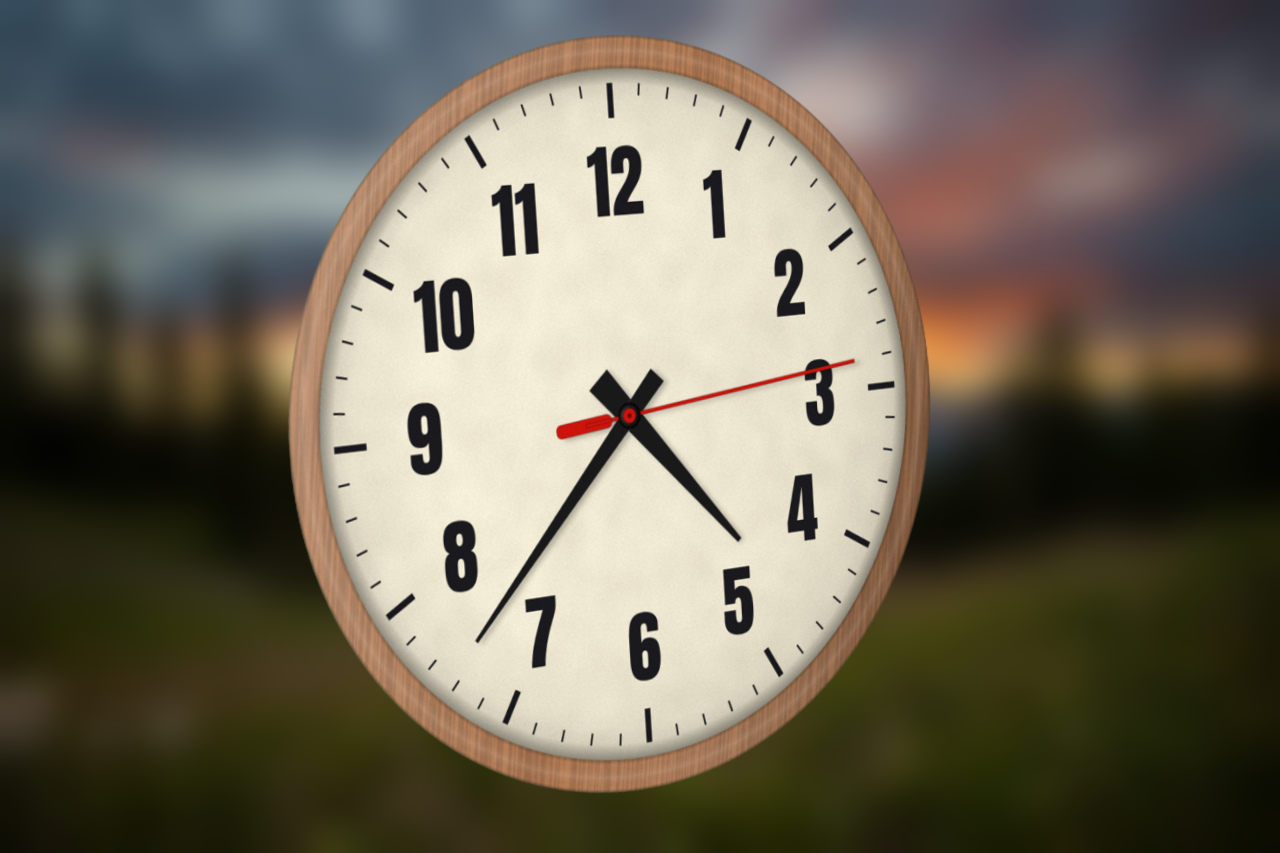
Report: 4 h 37 min 14 s
